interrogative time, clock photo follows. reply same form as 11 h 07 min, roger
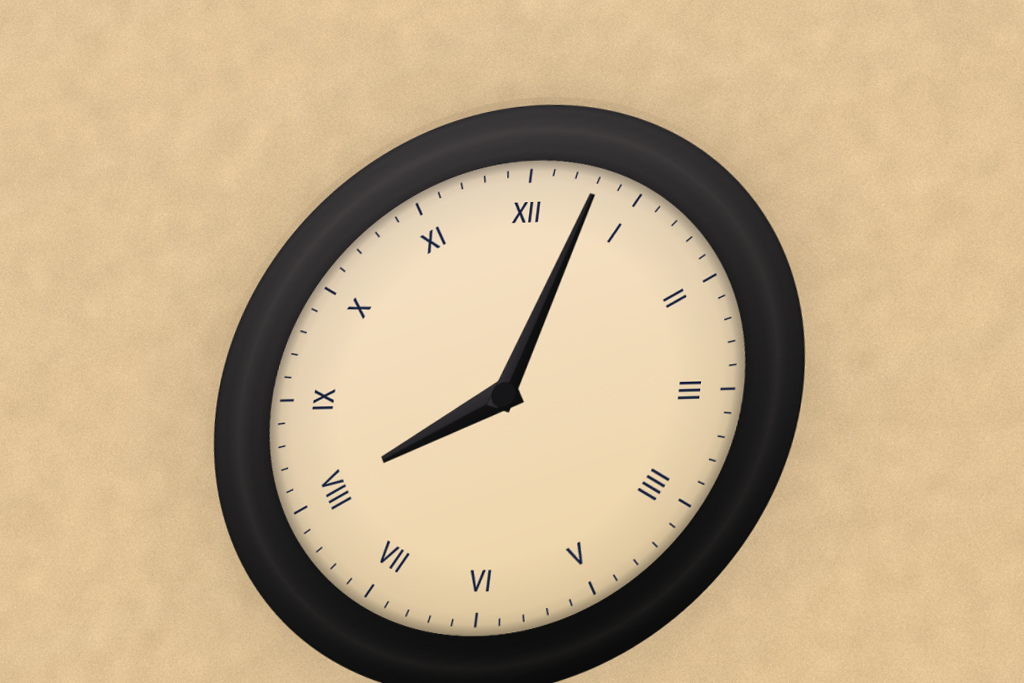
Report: 8 h 03 min
